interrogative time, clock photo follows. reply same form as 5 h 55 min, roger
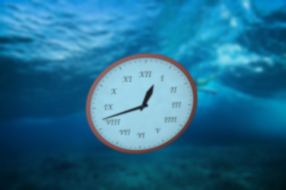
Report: 12 h 42 min
